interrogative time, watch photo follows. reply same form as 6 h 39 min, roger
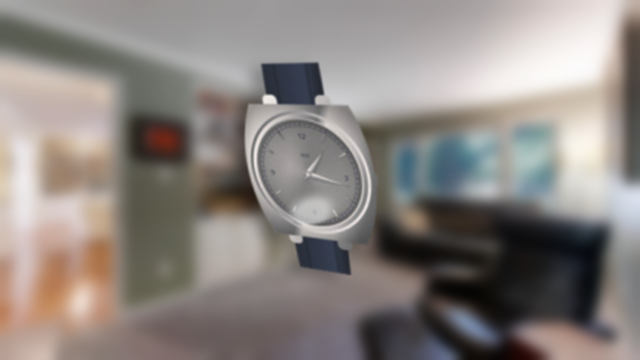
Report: 1 h 17 min
